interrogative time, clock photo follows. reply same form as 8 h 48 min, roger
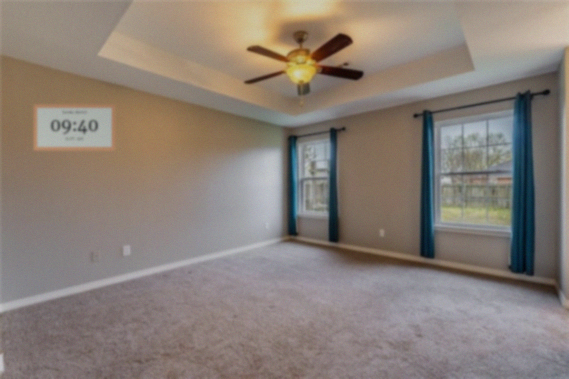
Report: 9 h 40 min
